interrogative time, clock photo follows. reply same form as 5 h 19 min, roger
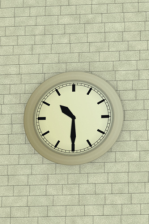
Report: 10 h 30 min
